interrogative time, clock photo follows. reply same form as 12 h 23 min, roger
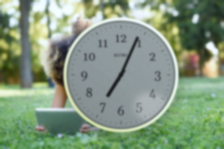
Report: 7 h 04 min
